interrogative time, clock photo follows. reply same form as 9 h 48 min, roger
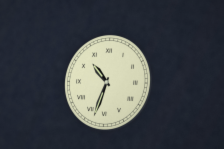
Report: 10 h 33 min
